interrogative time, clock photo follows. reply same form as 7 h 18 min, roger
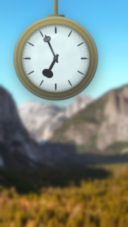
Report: 6 h 56 min
